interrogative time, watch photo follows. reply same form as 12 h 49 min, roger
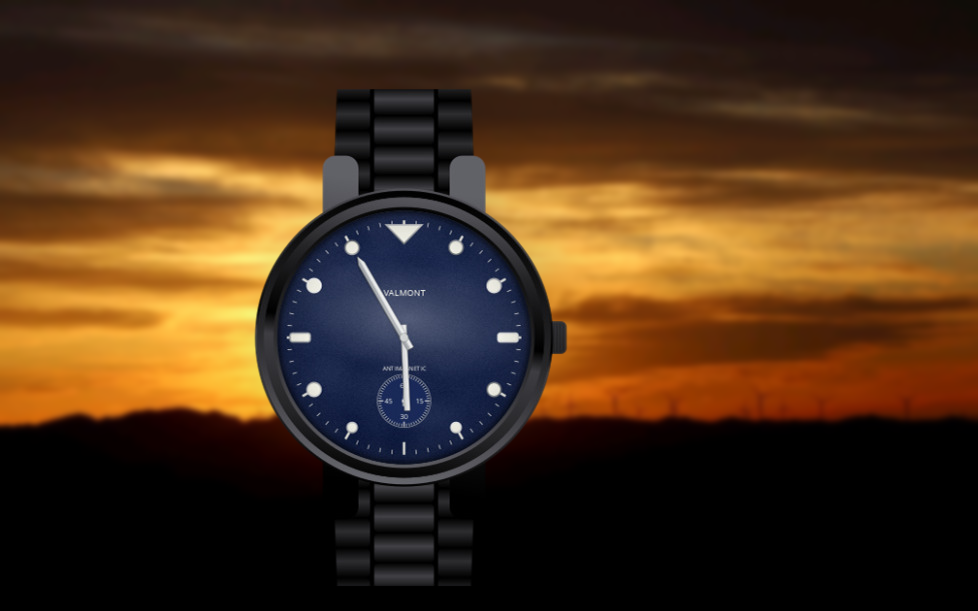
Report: 5 h 55 min
